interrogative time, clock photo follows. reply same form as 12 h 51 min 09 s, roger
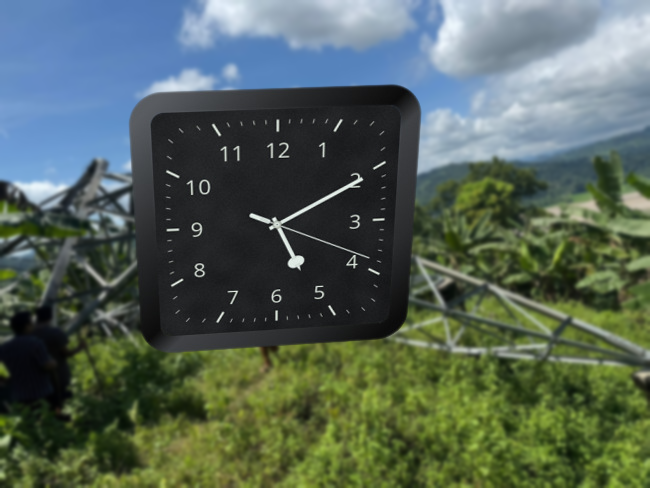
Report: 5 h 10 min 19 s
